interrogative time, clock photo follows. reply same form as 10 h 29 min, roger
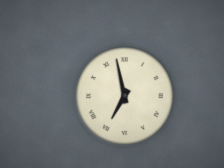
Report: 6 h 58 min
